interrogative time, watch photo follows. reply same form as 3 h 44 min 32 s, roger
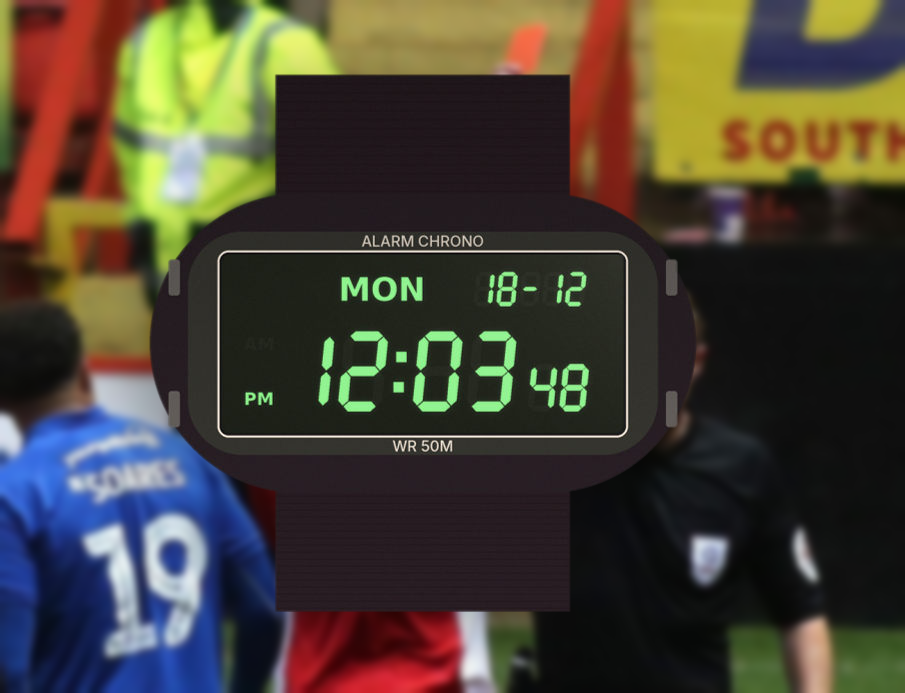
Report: 12 h 03 min 48 s
